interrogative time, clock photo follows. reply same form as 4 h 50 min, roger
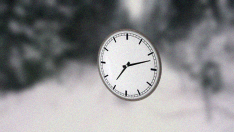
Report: 7 h 12 min
